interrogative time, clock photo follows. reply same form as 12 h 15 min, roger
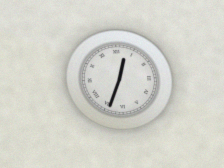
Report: 12 h 34 min
